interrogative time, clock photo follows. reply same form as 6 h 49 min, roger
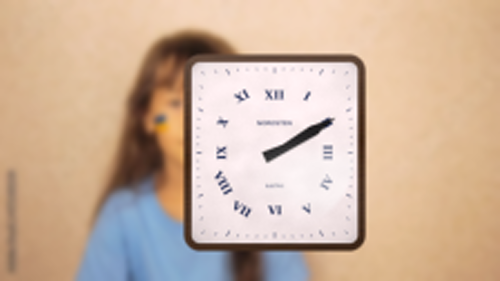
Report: 2 h 10 min
